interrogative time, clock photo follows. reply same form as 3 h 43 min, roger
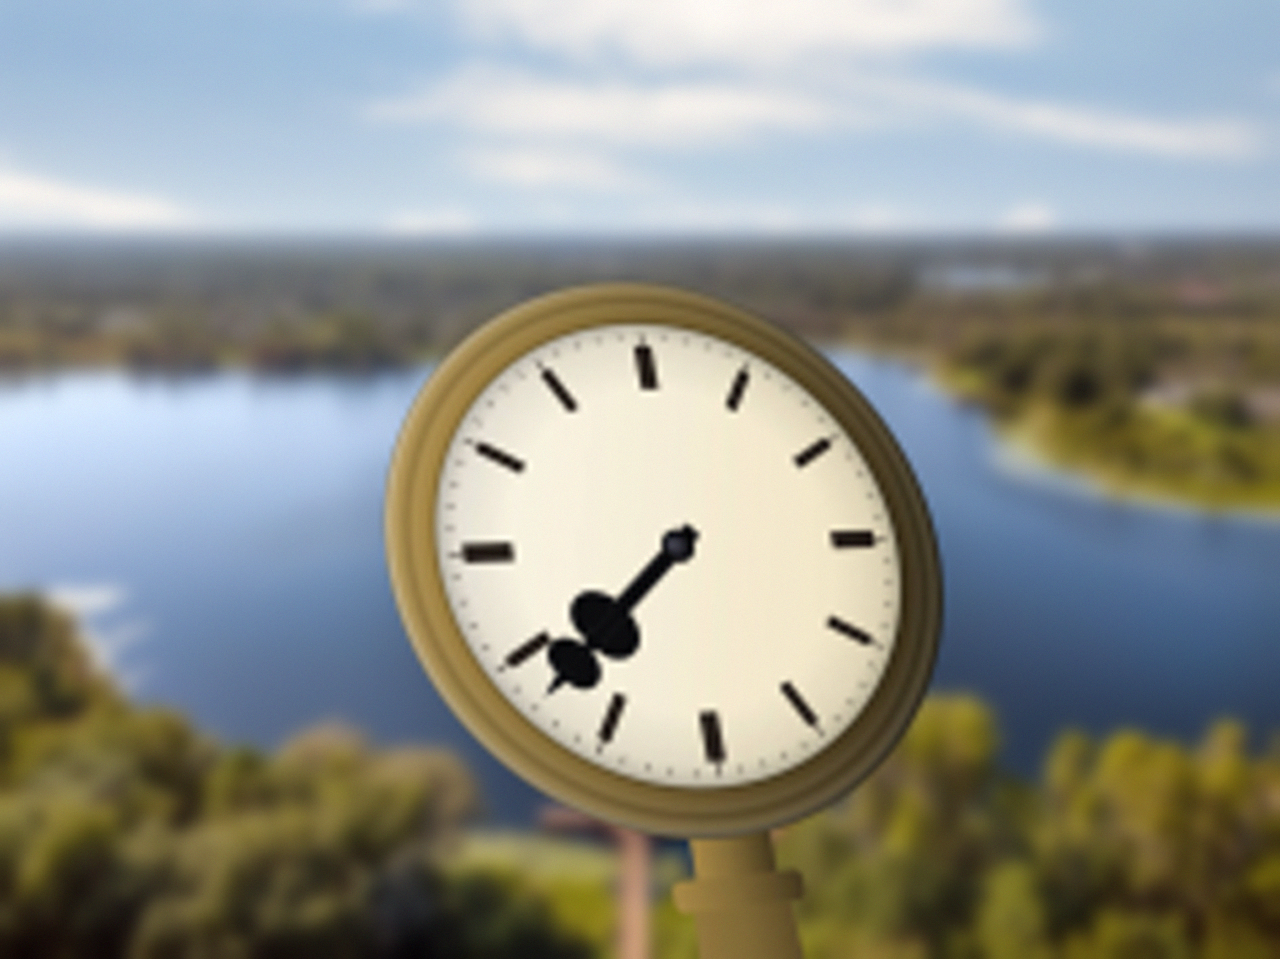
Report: 7 h 38 min
